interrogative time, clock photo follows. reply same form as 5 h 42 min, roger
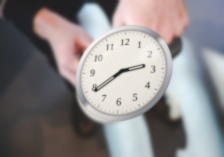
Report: 2 h 39 min
